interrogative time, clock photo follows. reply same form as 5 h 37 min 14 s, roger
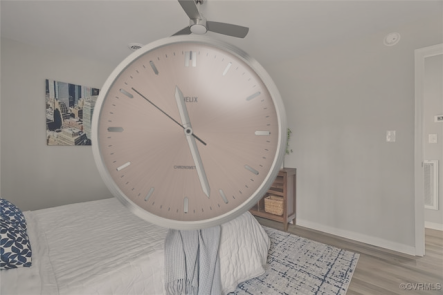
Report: 11 h 26 min 51 s
